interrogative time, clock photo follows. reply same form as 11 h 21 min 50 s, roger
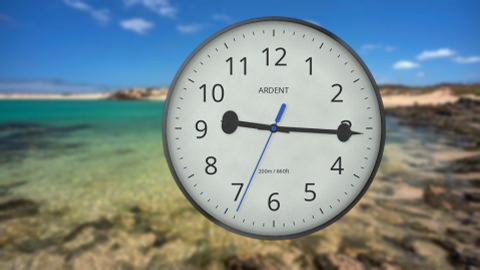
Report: 9 h 15 min 34 s
